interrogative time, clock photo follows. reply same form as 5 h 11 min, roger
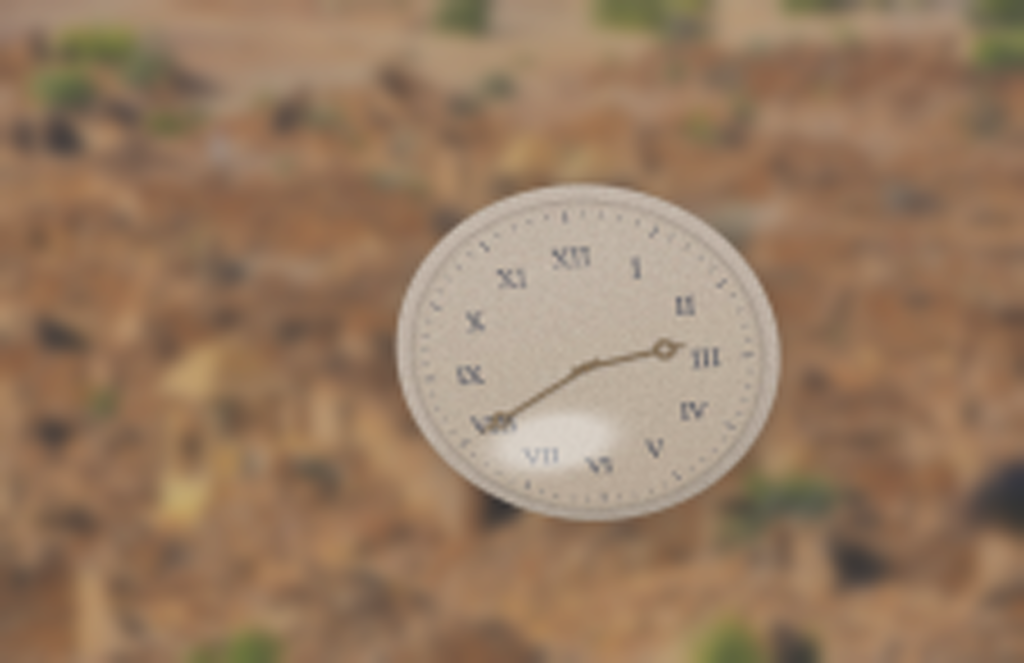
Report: 2 h 40 min
